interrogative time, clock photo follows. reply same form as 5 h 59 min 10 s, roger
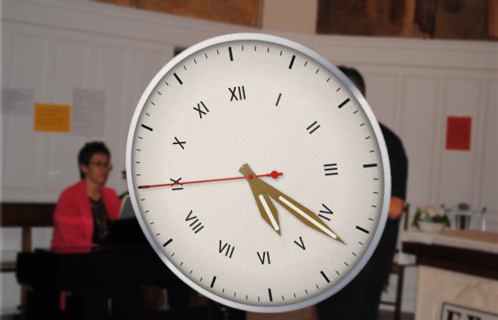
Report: 5 h 21 min 45 s
